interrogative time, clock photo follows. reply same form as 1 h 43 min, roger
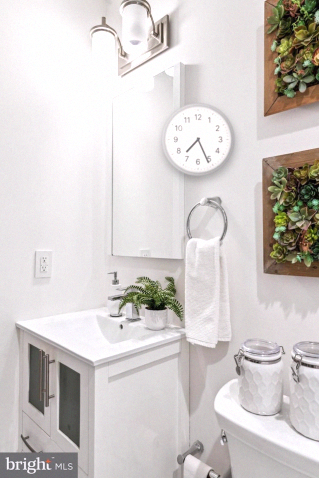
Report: 7 h 26 min
